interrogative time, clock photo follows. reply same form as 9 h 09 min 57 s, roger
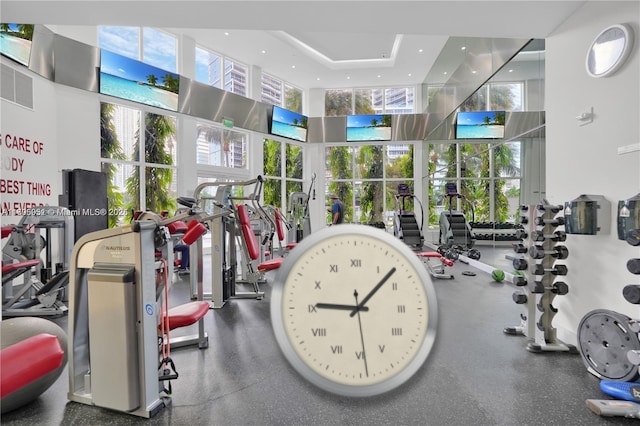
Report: 9 h 07 min 29 s
